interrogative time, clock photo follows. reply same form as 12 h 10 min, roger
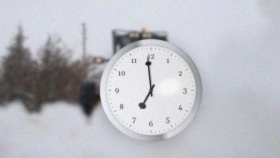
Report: 6 h 59 min
